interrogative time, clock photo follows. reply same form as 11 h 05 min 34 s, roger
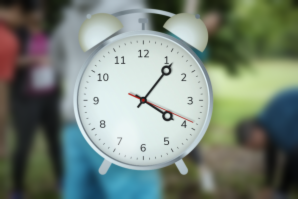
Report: 4 h 06 min 19 s
